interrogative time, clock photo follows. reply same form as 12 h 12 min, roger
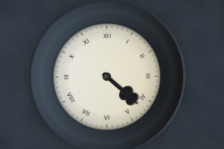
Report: 4 h 22 min
